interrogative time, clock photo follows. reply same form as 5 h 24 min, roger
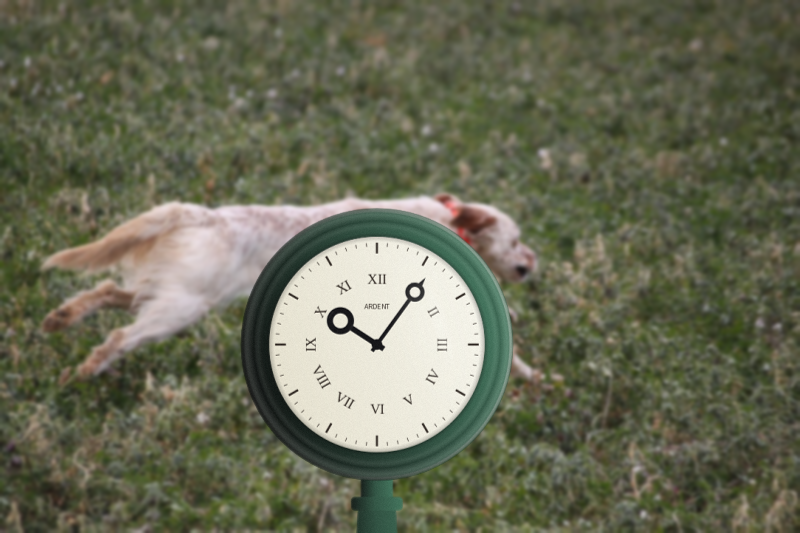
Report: 10 h 06 min
